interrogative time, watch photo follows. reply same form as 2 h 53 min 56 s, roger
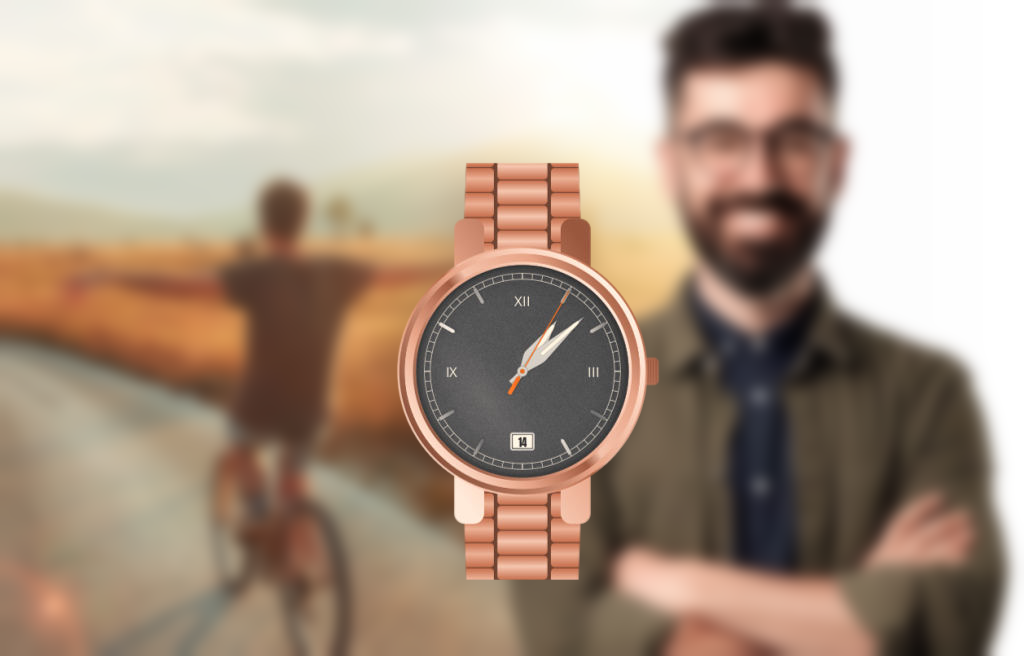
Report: 1 h 08 min 05 s
